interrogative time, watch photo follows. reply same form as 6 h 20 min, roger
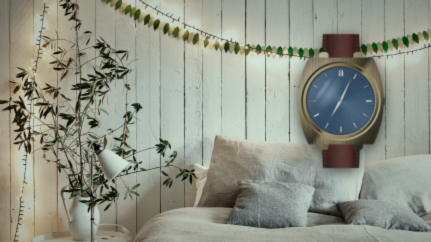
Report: 7 h 04 min
